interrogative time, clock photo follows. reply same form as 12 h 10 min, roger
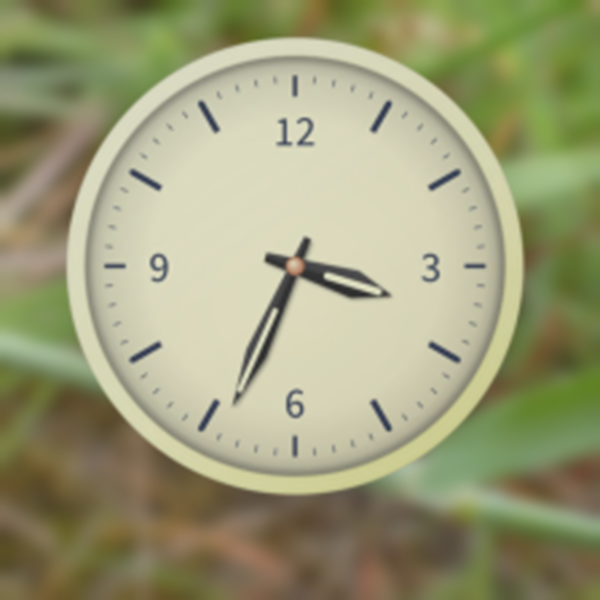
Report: 3 h 34 min
